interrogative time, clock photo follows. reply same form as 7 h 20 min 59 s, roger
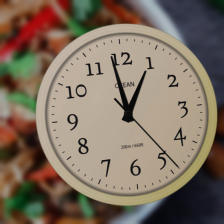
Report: 12 h 58 min 24 s
